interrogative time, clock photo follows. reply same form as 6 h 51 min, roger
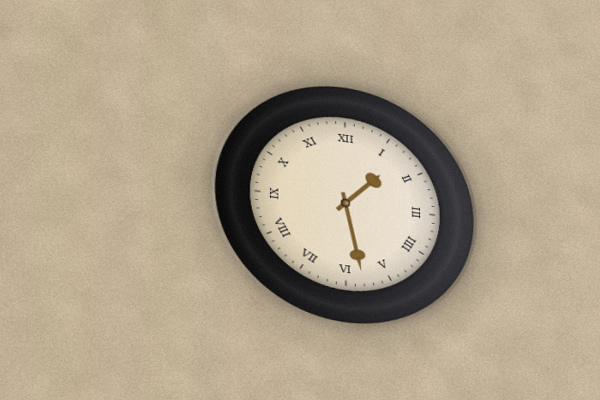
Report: 1 h 28 min
